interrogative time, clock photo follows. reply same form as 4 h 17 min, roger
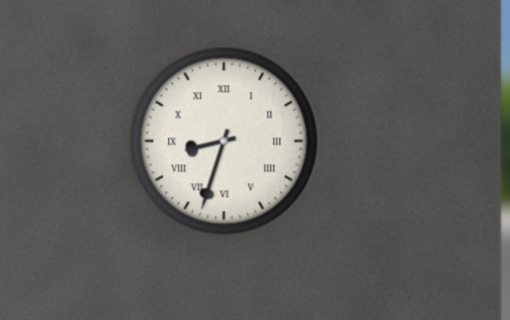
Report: 8 h 33 min
